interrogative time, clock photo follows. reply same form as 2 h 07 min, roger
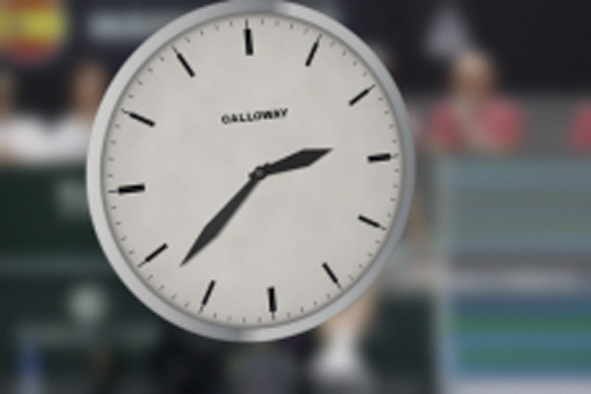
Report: 2 h 38 min
